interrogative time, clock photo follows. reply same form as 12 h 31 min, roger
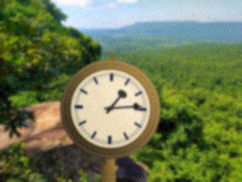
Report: 1 h 14 min
